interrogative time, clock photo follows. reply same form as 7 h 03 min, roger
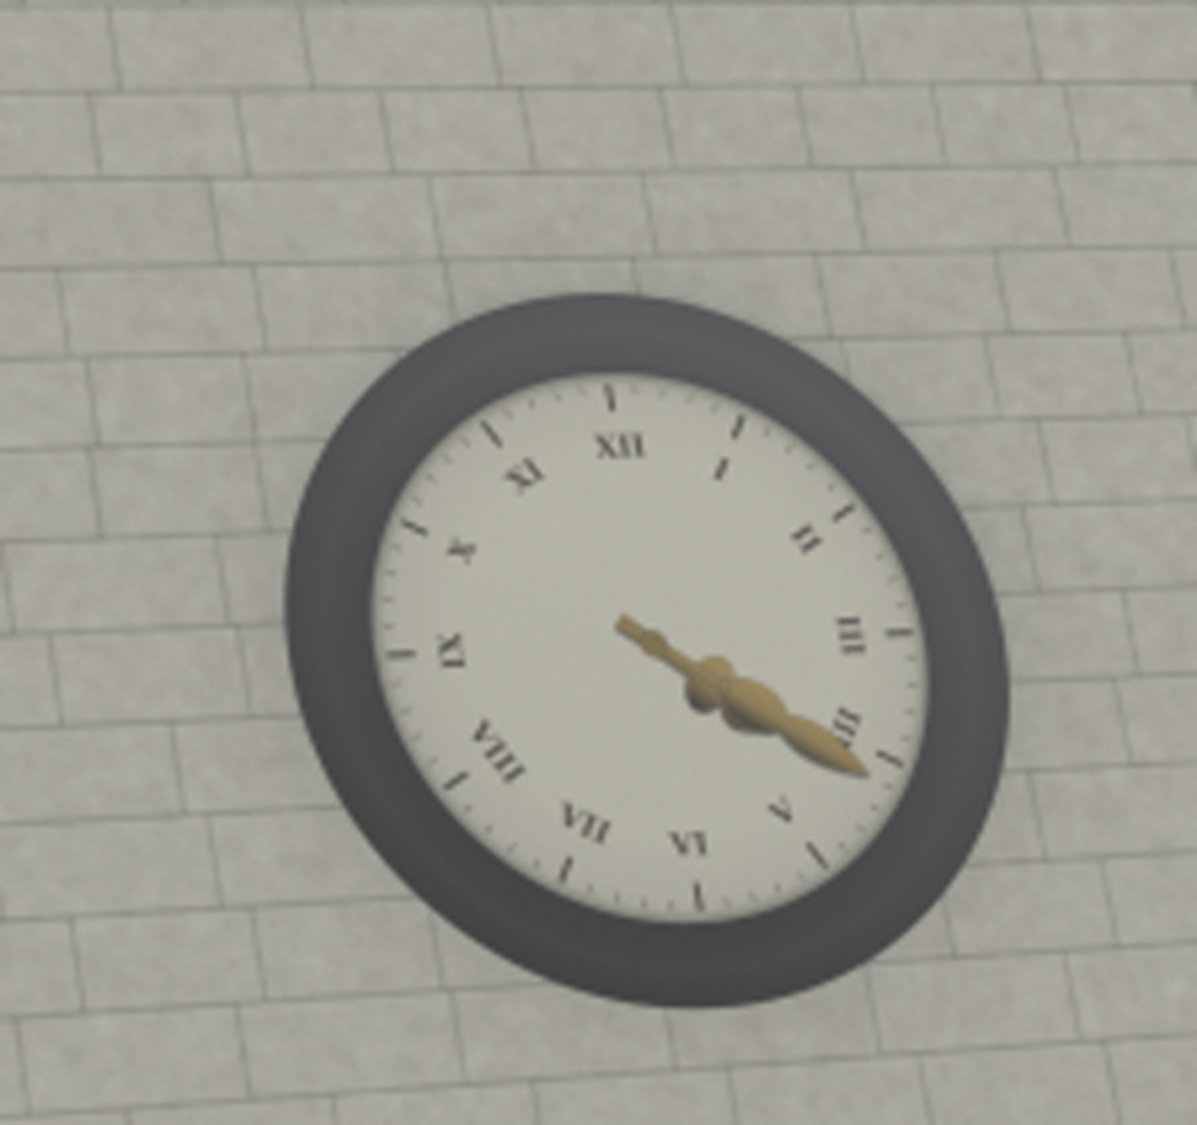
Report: 4 h 21 min
